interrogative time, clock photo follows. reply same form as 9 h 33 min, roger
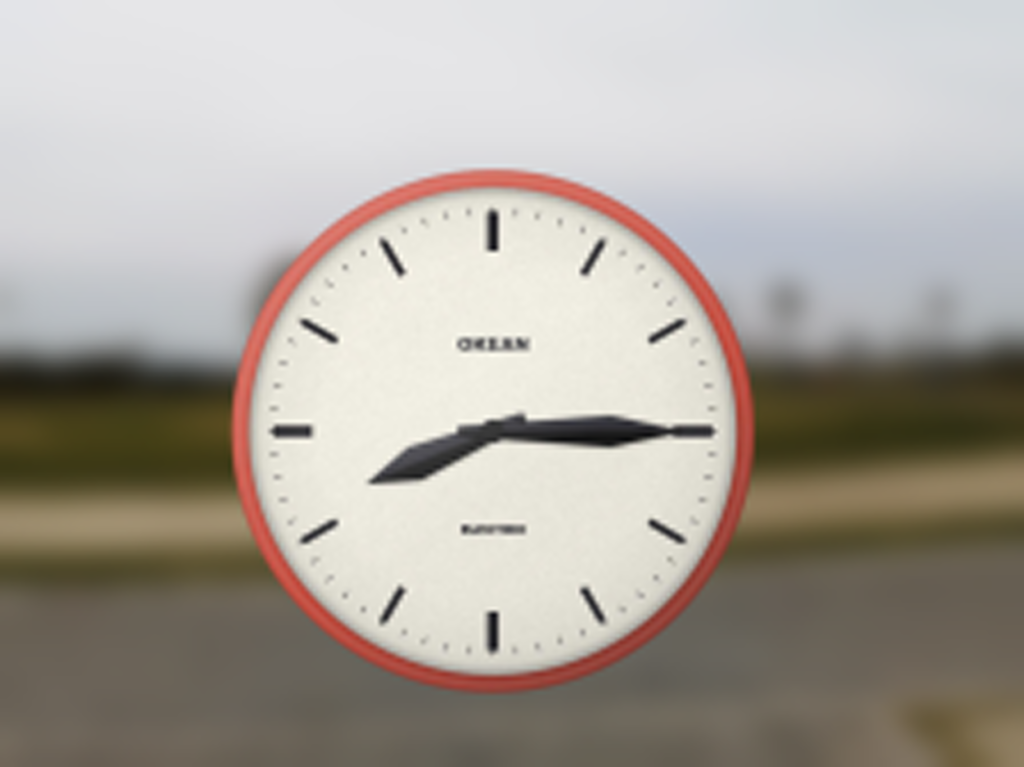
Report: 8 h 15 min
